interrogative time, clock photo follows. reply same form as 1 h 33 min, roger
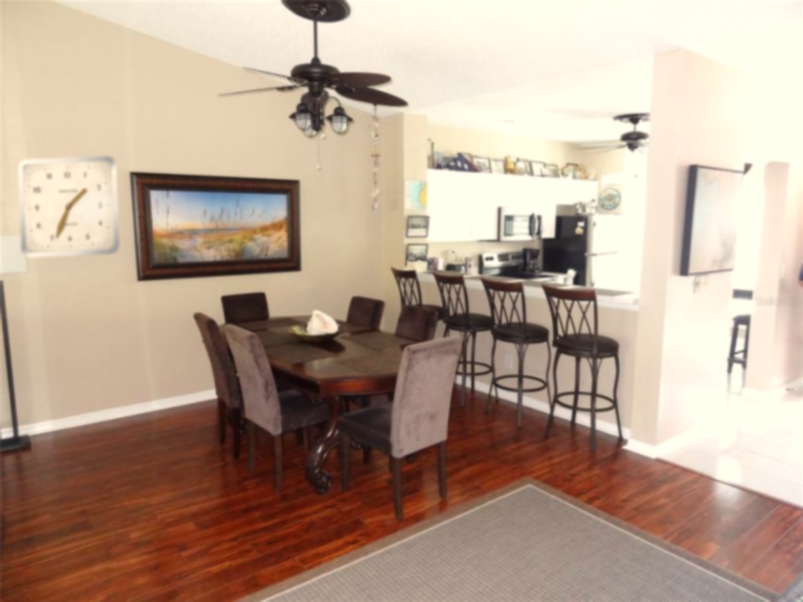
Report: 1 h 34 min
